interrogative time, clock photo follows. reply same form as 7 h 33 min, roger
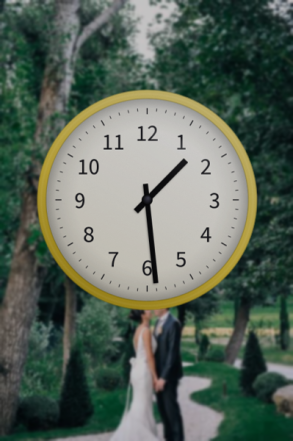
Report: 1 h 29 min
